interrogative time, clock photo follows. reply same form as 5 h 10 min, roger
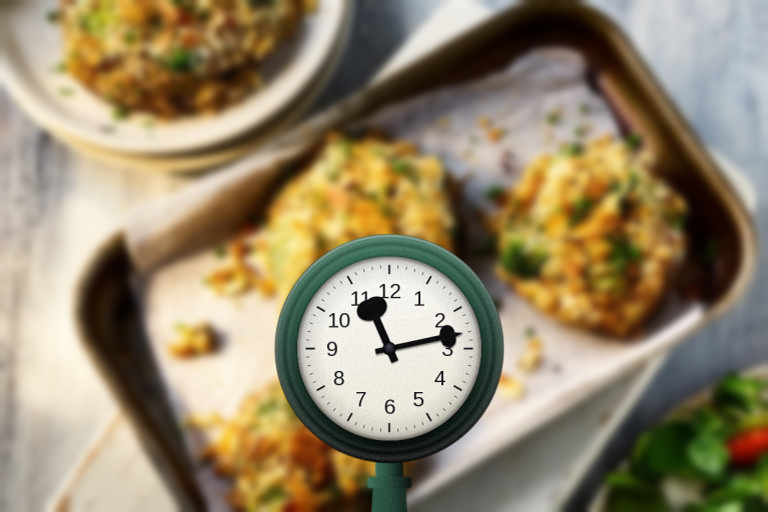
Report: 11 h 13 min
